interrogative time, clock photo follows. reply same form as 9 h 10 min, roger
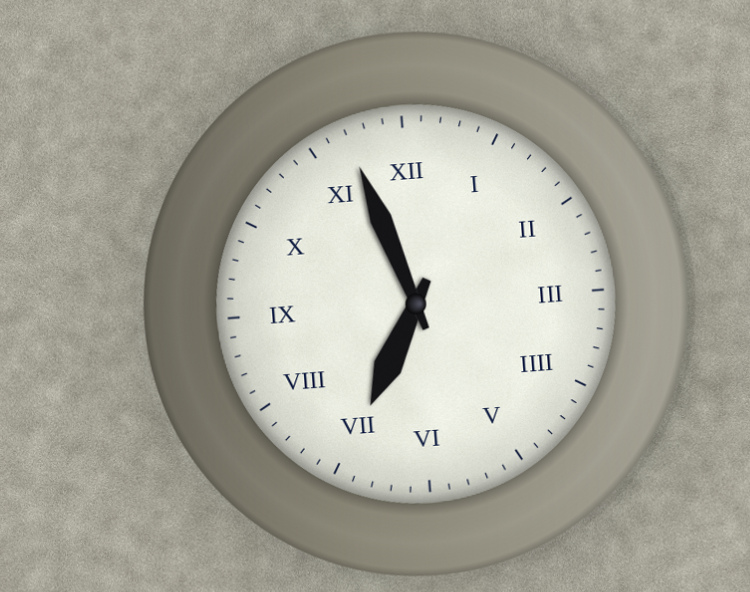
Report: 6 h 57 min
